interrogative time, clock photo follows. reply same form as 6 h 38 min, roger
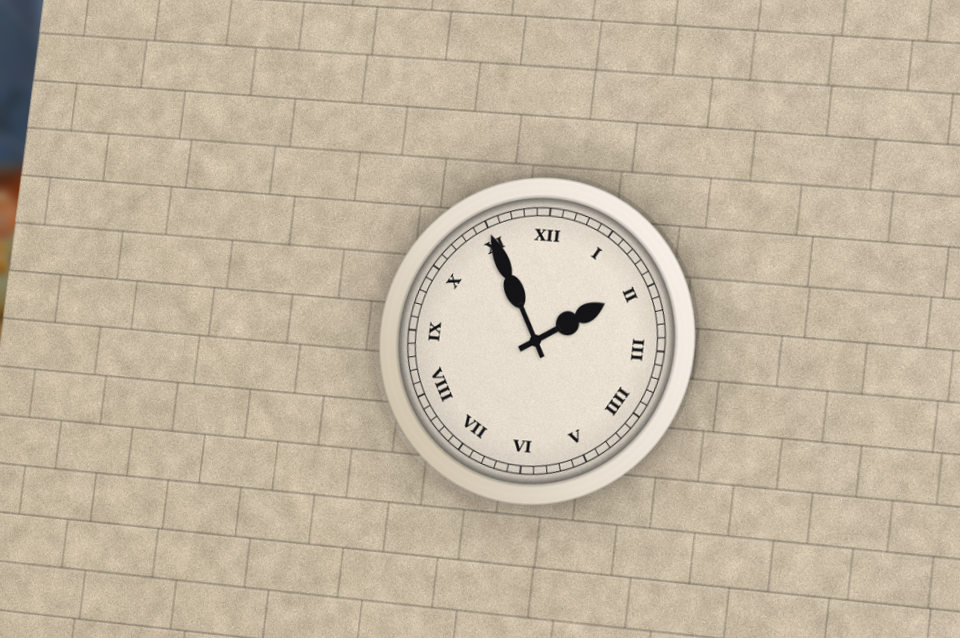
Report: 1 h 55 min
